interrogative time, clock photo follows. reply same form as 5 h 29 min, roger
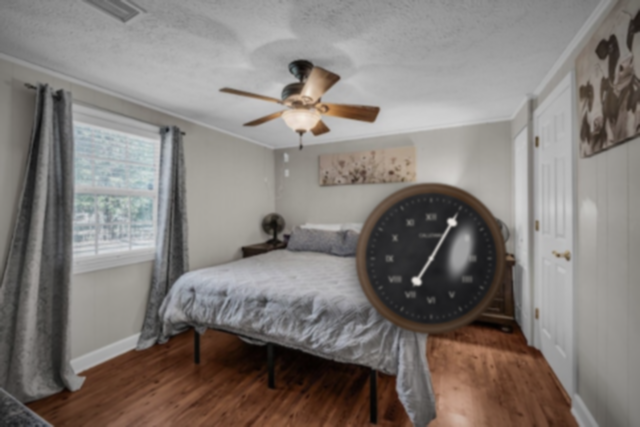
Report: 7 h 05 min
